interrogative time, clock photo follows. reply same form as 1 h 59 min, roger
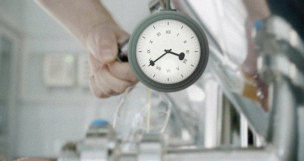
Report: 3 h 39 min
